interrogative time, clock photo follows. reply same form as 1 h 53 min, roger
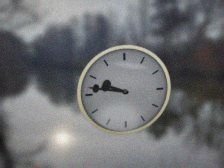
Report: 9 h 47 min
